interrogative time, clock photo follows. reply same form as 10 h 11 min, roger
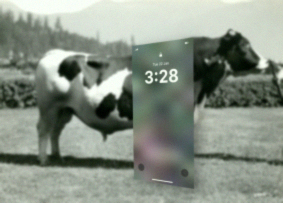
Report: 3 h 28 min
